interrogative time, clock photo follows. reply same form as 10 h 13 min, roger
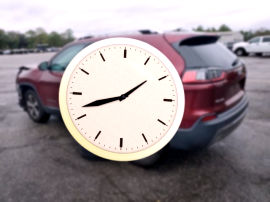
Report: 1 h 42 min
